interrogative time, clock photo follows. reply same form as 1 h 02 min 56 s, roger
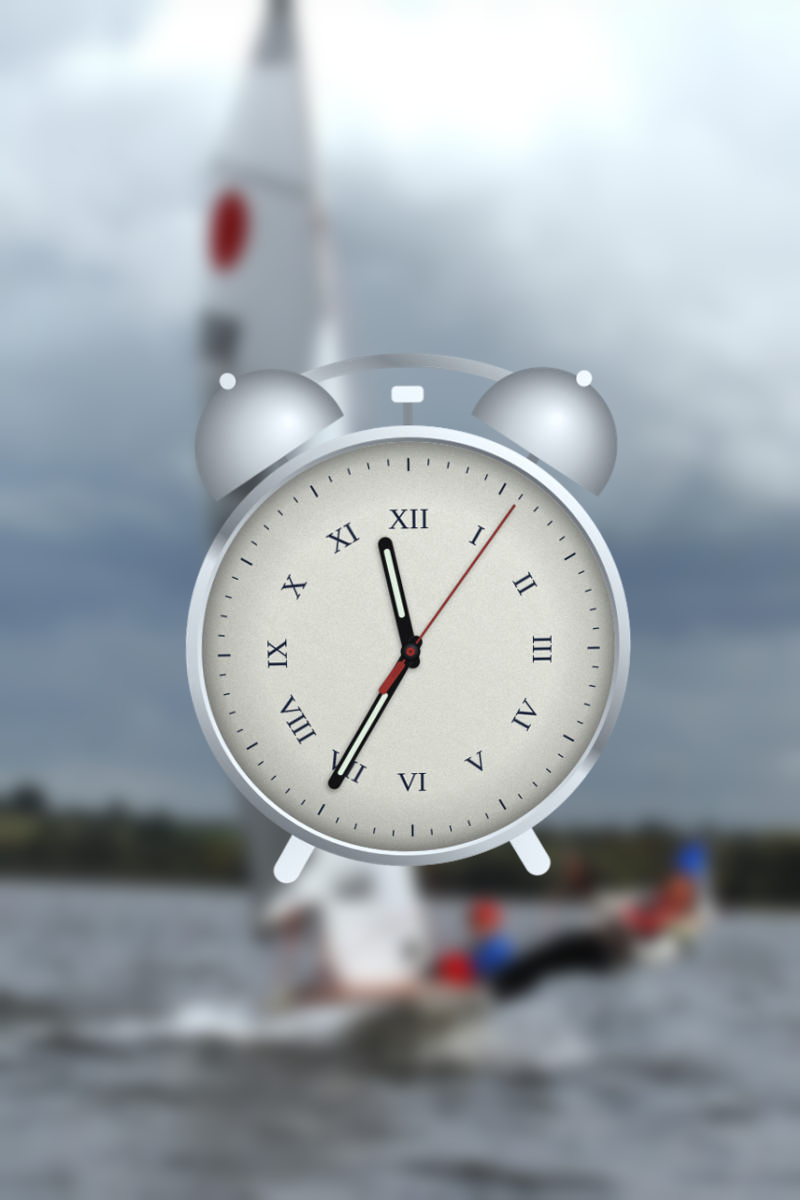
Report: 11 h 35 min 06 s
